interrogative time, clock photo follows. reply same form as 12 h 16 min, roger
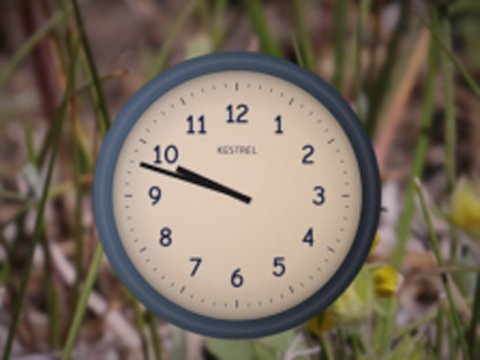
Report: 9 h 48 min
